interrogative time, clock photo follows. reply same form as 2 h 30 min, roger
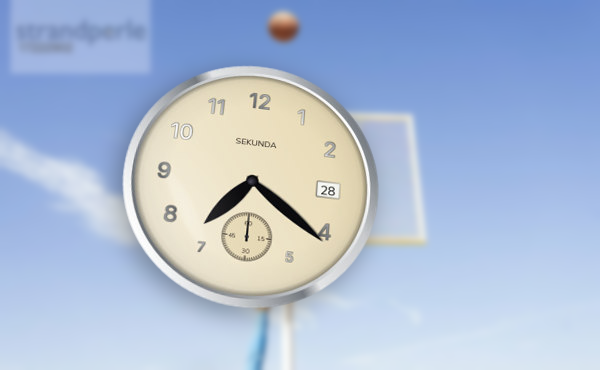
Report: 7 h 21 min
